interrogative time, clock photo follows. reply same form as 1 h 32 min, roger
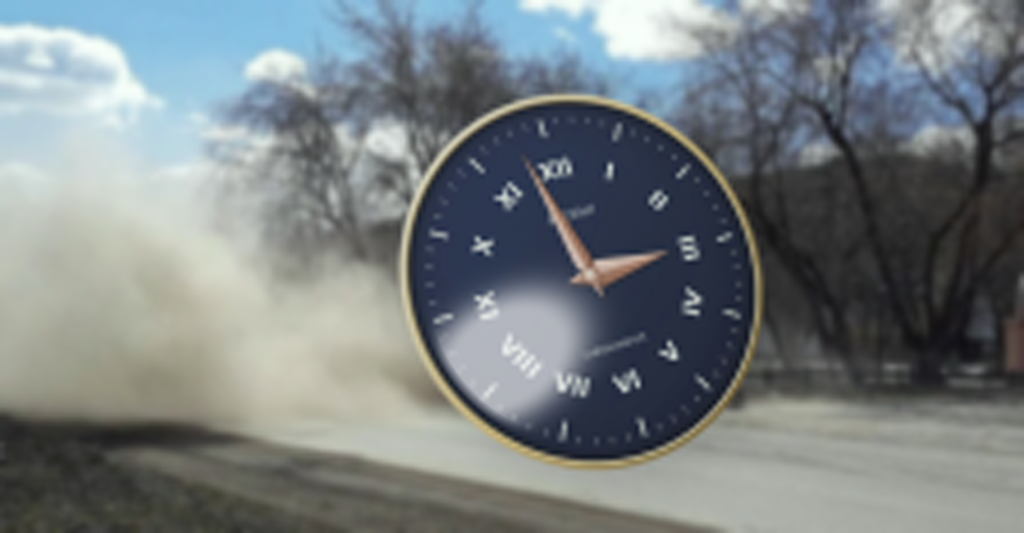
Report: 2 h 58 min
